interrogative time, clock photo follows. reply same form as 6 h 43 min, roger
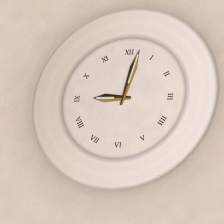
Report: 9 h 02 min
